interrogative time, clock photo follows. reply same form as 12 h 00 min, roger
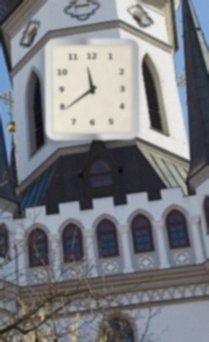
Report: 11 h 39 min
